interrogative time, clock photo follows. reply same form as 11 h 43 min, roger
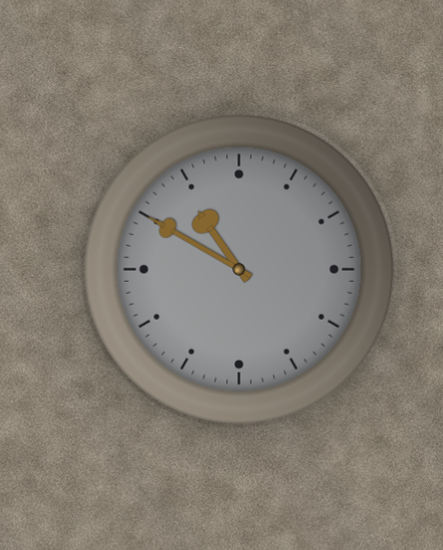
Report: 10 h 50 min
